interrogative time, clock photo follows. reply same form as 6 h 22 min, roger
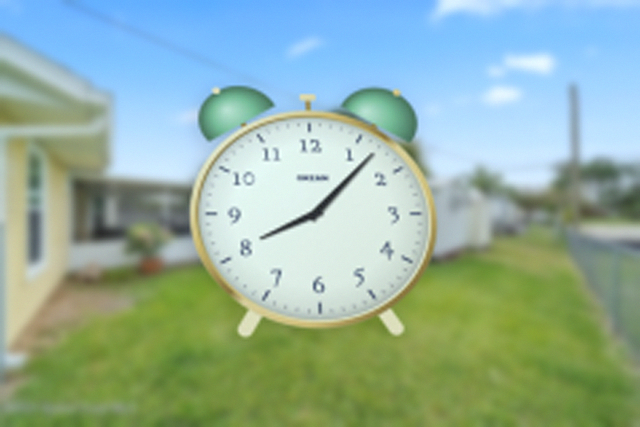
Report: 8 h 07 min
